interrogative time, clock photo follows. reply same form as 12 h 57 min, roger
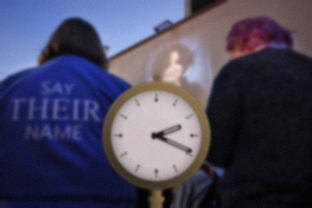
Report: 2 h 19 min
